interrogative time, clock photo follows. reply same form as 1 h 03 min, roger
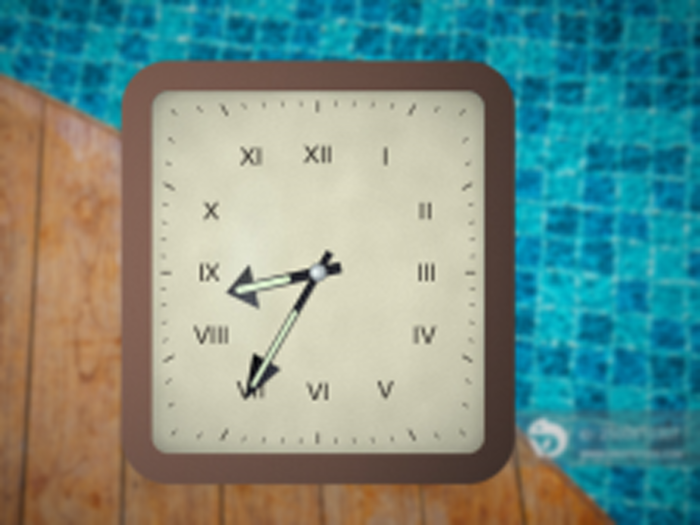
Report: 8 h 35 min
